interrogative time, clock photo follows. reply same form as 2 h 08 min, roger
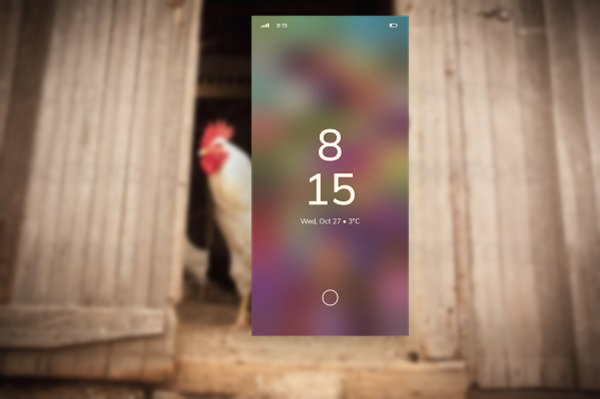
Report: 8 h 15 min
